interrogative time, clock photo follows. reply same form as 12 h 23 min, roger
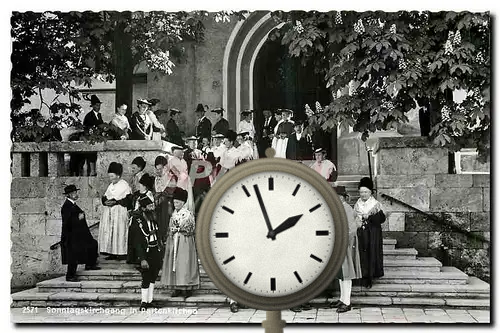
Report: 1 h 57 min
